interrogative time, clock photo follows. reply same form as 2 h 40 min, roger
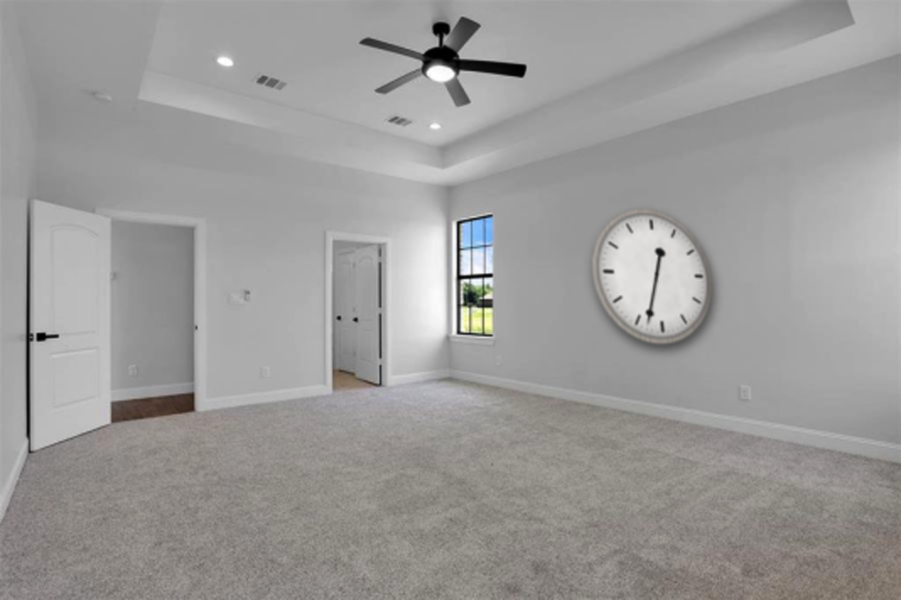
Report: 12 h 33 min
